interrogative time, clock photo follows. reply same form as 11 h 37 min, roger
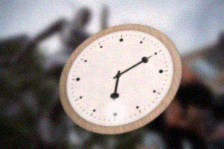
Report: 6 h 10 min
